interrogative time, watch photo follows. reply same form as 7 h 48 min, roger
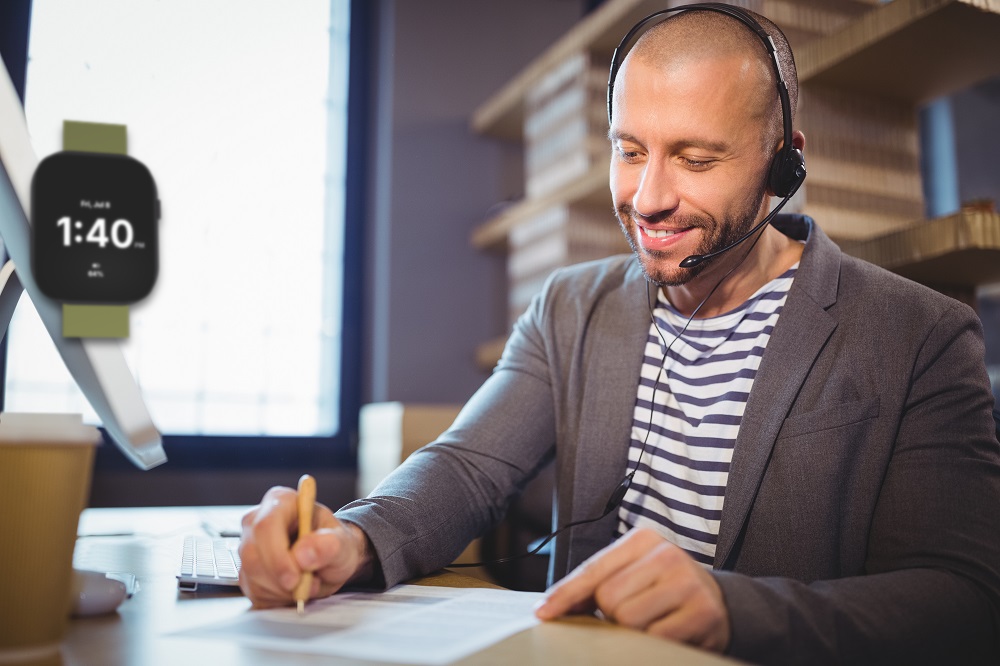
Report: 1 h 40 min
